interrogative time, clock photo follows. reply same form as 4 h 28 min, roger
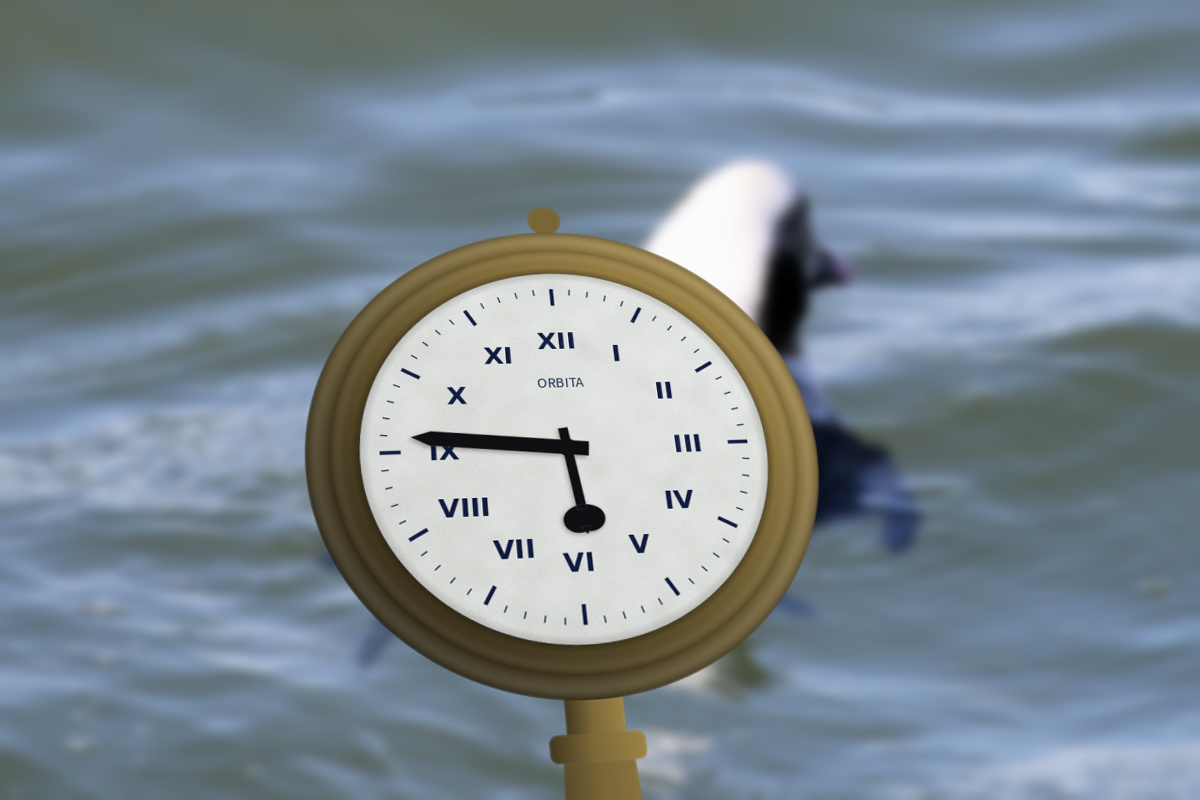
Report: 5 h 46 min
